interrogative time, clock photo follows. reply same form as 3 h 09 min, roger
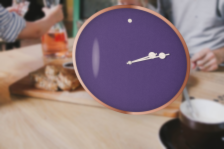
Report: 2 h 12 min
